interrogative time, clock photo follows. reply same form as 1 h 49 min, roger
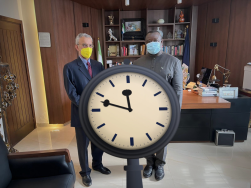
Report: 11 h 48 min
